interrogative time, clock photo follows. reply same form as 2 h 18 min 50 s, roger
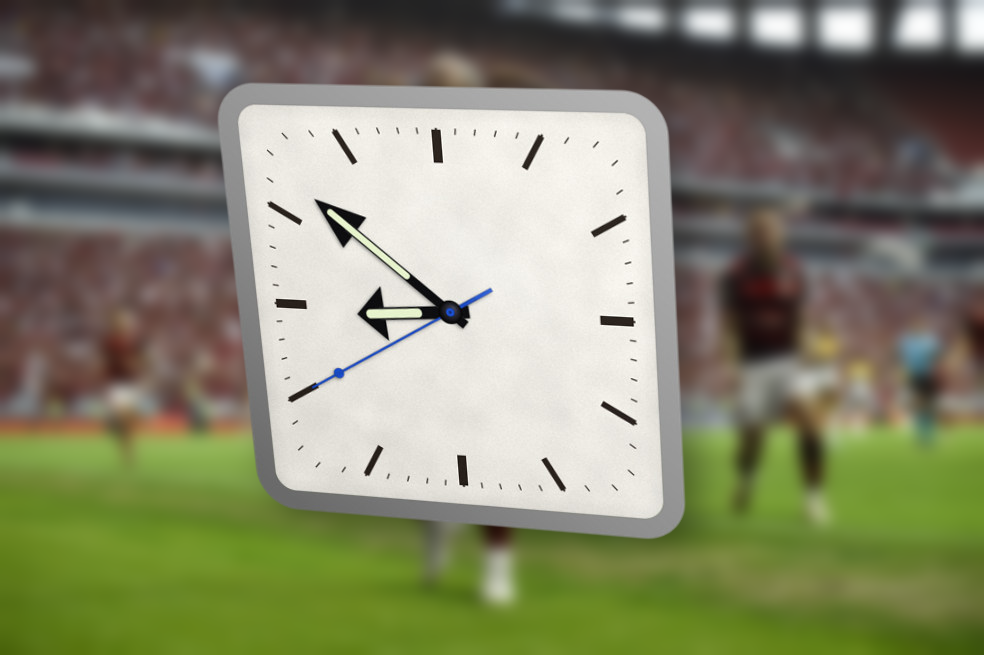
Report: 8 h 51 min 40 s
